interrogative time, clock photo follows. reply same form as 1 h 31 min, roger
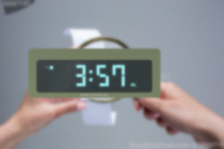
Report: 3 h 57 min
